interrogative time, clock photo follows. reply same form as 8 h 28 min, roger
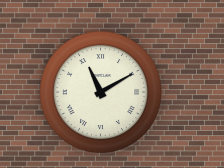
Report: 11 h 10 min
